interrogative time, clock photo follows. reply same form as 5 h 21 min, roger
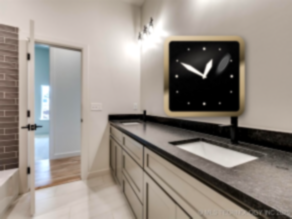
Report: 12 h 50 min
